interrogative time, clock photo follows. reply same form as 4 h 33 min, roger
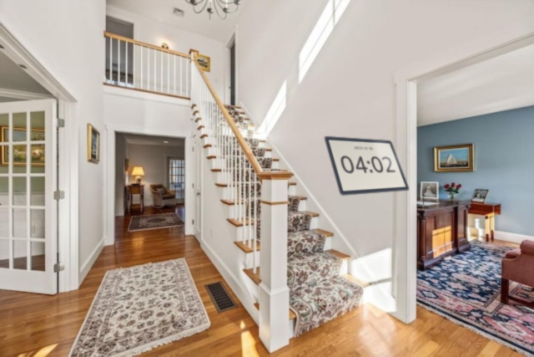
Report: 4 h 02 min
